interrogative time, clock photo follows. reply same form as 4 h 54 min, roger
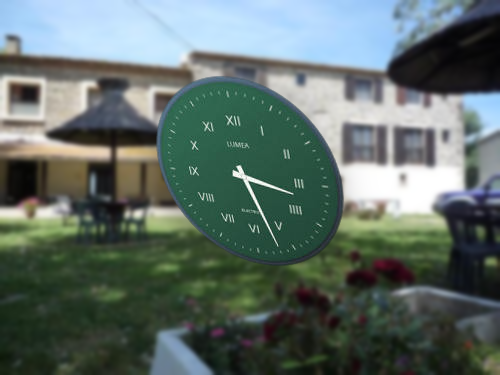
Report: 3 h 27 min
